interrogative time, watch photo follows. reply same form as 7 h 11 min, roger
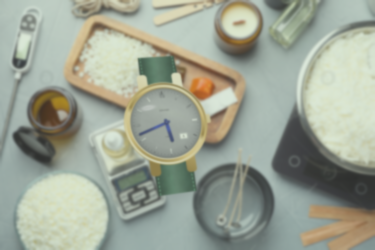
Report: 5 h 42 min
